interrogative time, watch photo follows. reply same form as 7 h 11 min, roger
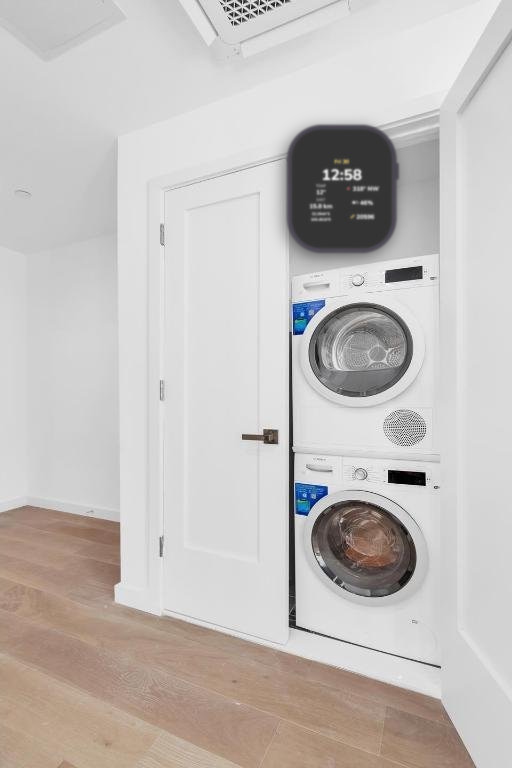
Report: 12 h 58 min
